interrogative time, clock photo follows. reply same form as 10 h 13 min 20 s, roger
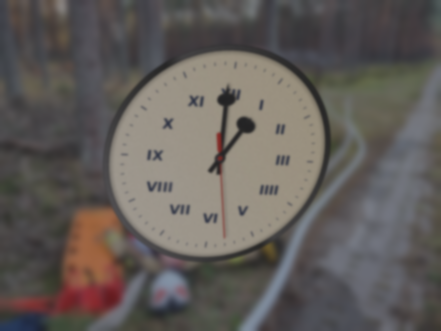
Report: 12 h 59 min 28 s
